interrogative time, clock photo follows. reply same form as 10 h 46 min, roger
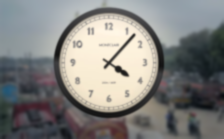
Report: 4 h 07 min
